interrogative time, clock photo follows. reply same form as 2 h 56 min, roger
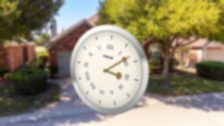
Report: 3 h 08 min
